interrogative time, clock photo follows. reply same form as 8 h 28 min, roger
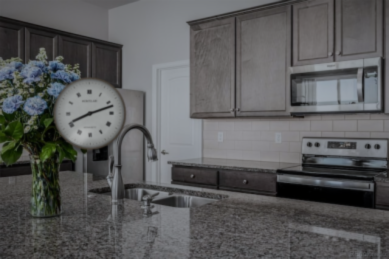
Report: 8 h 12 min
